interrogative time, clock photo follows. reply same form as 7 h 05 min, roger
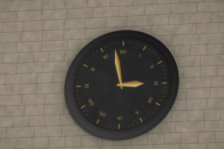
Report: 2 h 58 min
